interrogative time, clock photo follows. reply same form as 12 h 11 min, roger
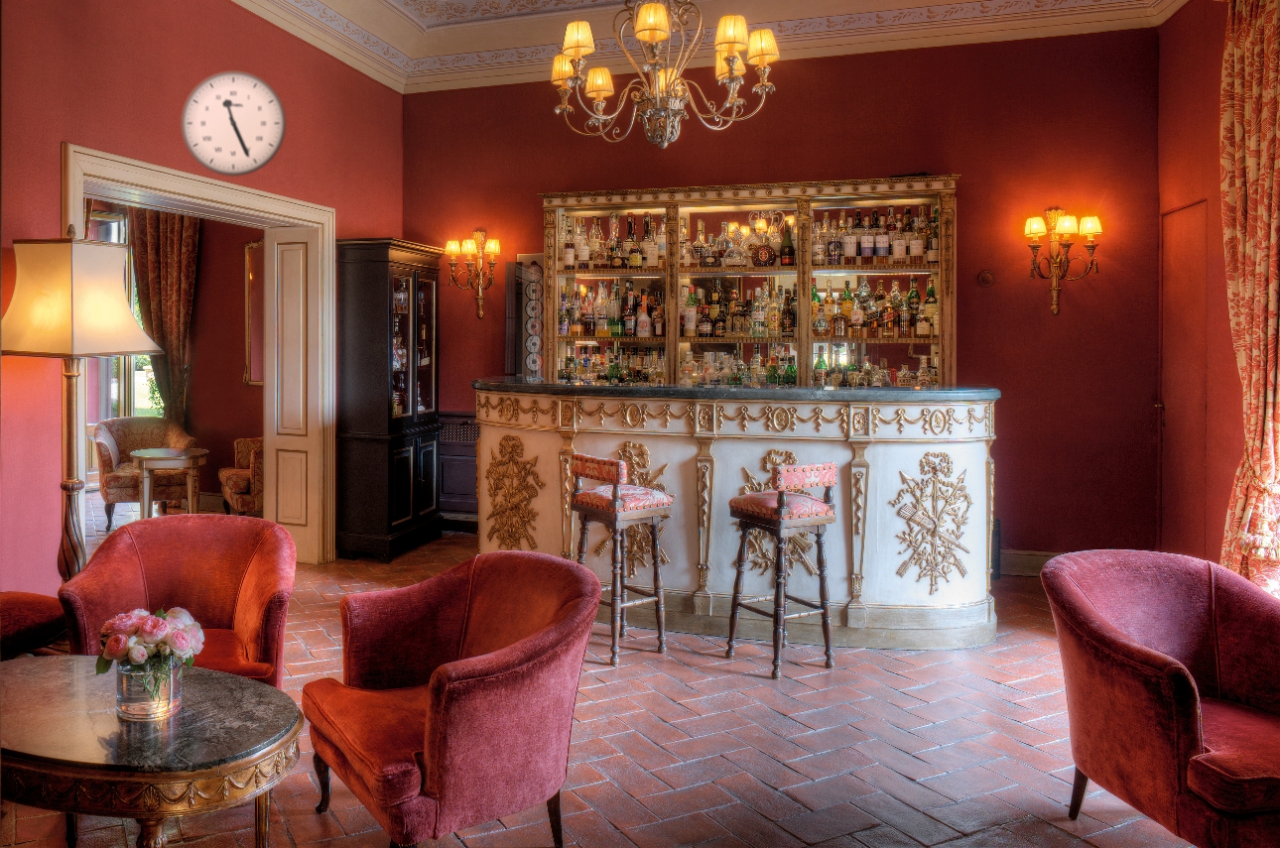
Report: 11 h 26 min
